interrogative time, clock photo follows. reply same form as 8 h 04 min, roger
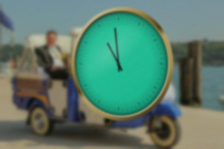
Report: 10 h 59 min
